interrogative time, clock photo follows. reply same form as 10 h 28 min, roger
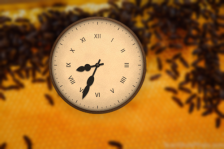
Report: 8 h 34 min
